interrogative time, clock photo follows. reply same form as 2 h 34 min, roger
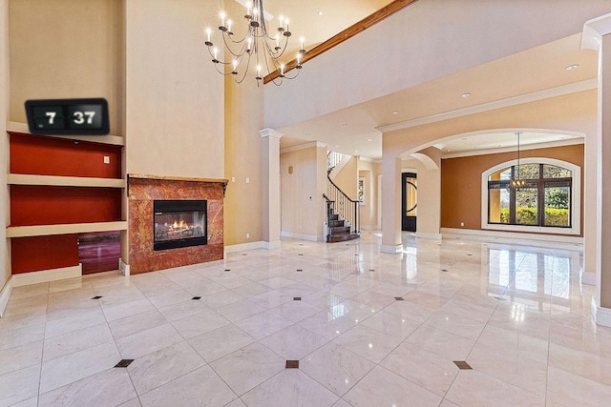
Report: 7 h 37 min
